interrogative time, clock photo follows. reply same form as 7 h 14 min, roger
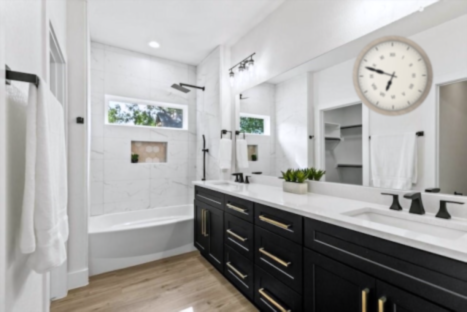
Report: 6 h 48 min
